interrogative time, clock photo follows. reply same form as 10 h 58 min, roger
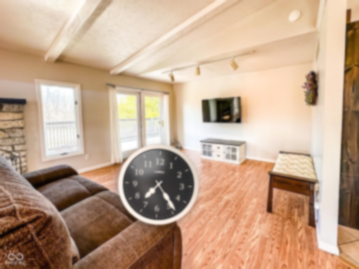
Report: 7 h 24 min
